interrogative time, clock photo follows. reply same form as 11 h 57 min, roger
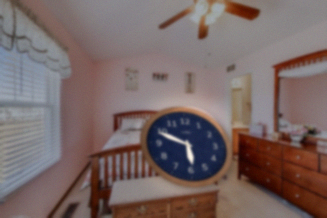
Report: 5 h 49 min
